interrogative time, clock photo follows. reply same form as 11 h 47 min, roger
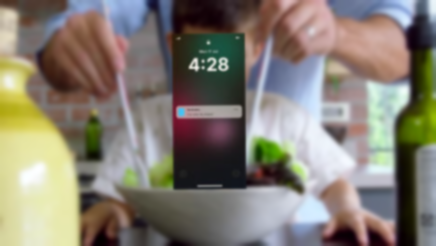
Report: 4 h 28 min
